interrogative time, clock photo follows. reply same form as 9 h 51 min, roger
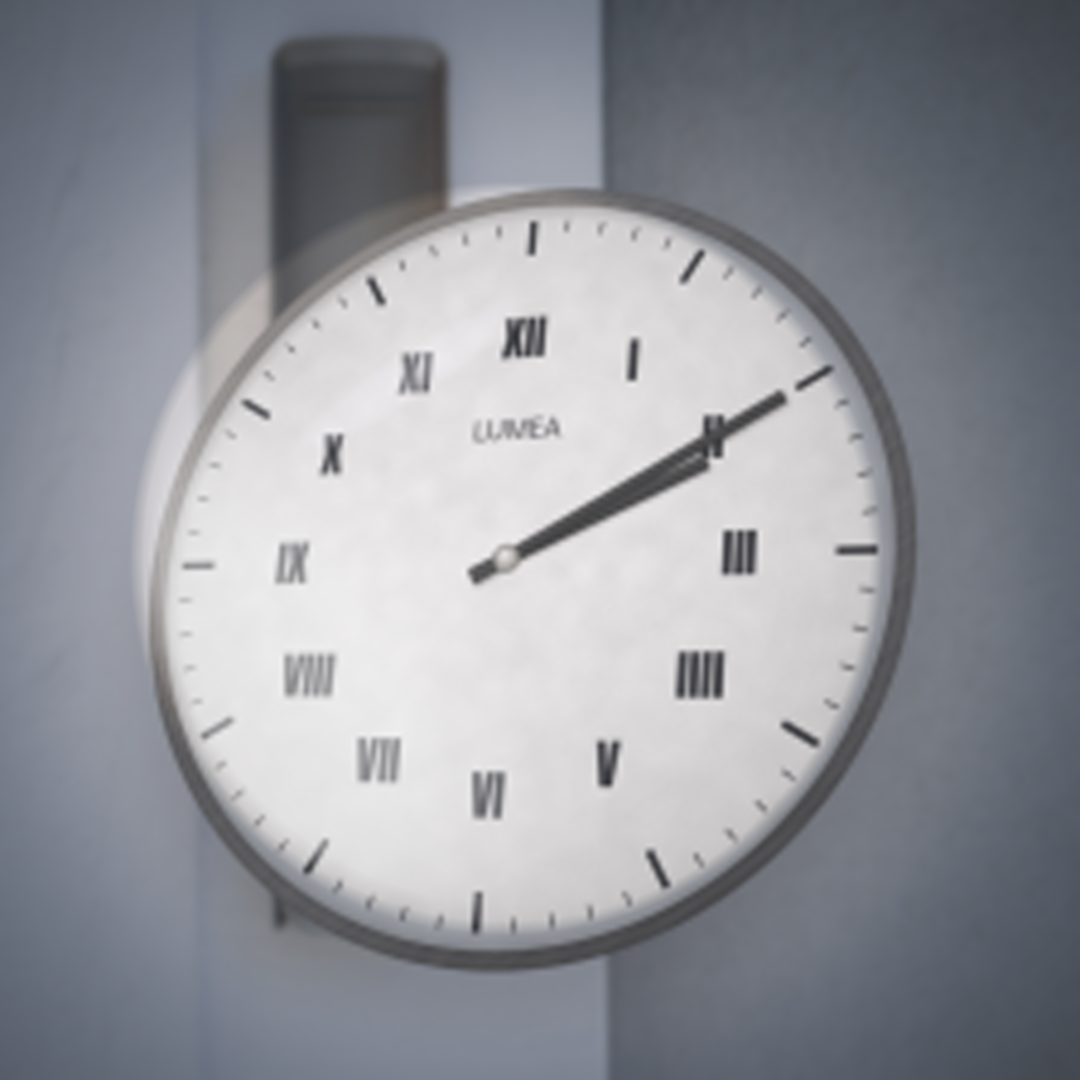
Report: 2 h 10 min
